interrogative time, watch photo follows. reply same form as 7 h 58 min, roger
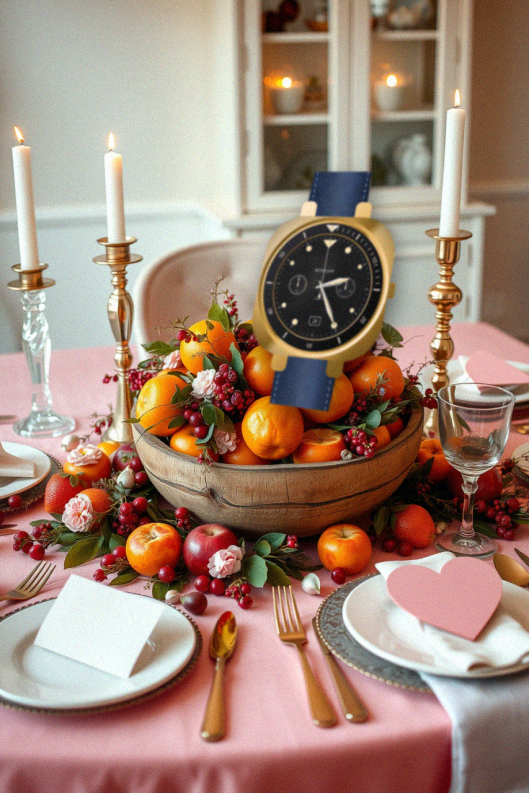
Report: 2 h 25 min
